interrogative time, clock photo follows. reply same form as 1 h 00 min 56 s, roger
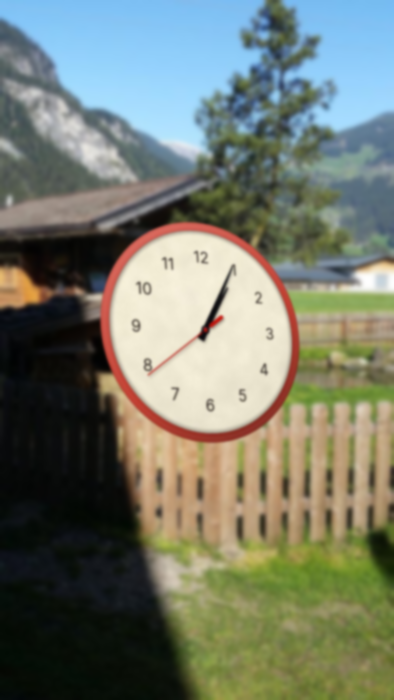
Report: 1 h 04 min 39 s
